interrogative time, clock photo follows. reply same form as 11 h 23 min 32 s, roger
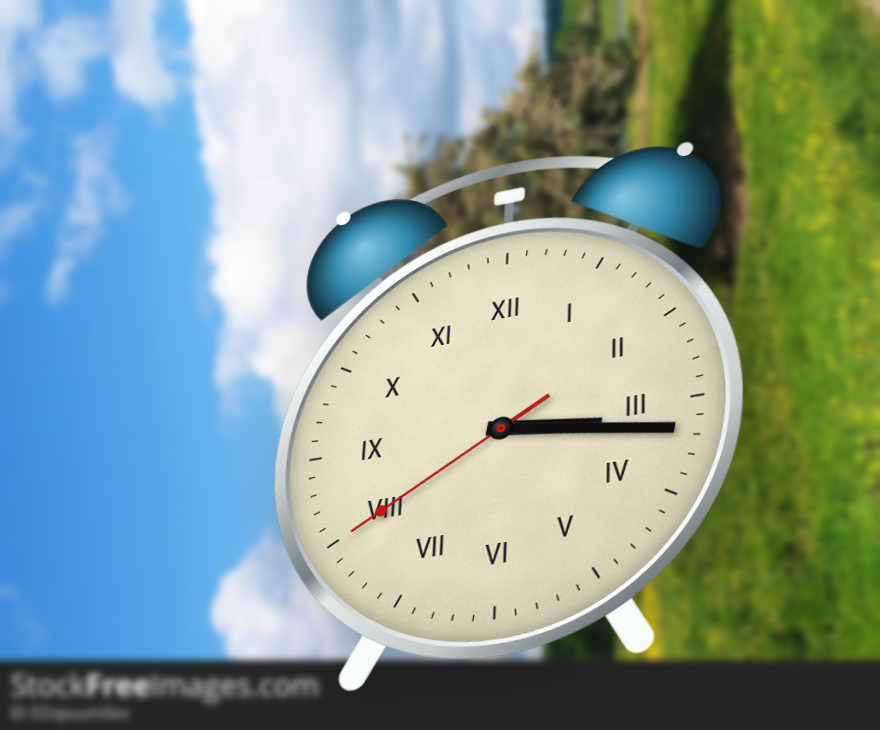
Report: 3 h 16 min 40 s
